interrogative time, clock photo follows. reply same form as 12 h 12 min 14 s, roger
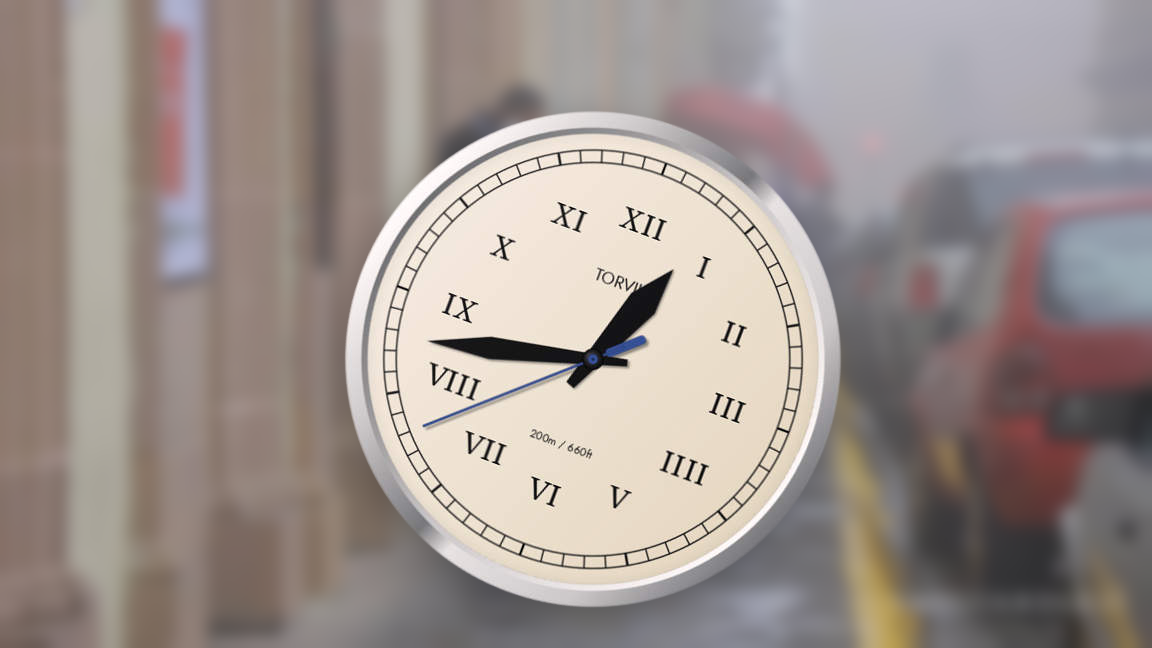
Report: 12 h 42 min 38 s
